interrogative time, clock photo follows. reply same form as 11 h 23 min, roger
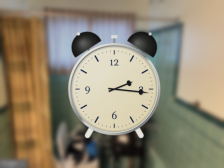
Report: 2 h 16 min
